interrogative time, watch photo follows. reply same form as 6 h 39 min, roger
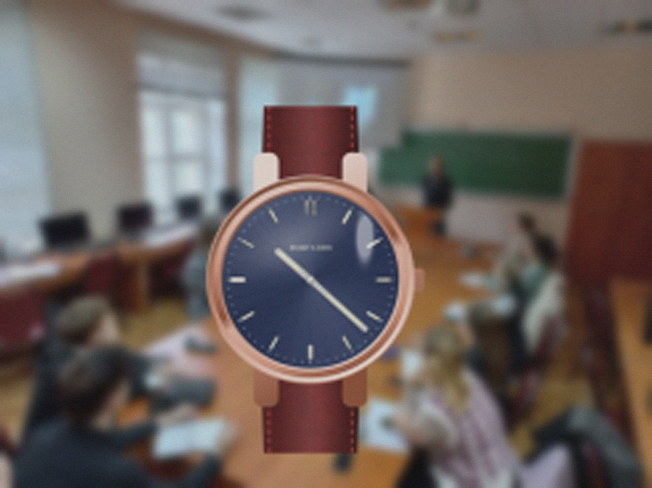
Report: 10 h 22 min
